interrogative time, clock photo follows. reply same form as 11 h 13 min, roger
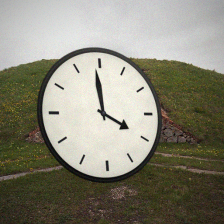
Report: 3 h 59 min
